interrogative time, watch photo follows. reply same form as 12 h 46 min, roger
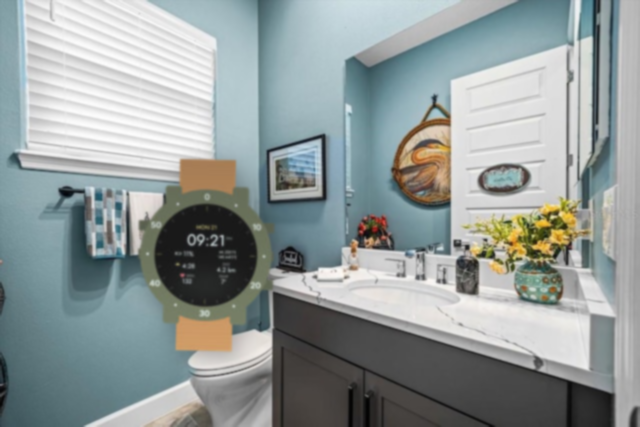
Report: 9 h 21 min
